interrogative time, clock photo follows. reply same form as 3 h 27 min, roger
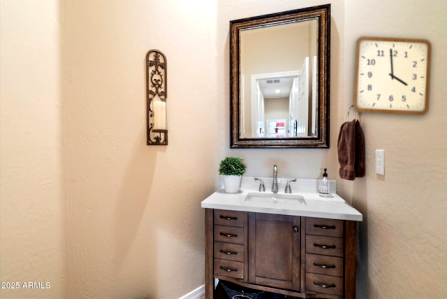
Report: 3 h 59 min
